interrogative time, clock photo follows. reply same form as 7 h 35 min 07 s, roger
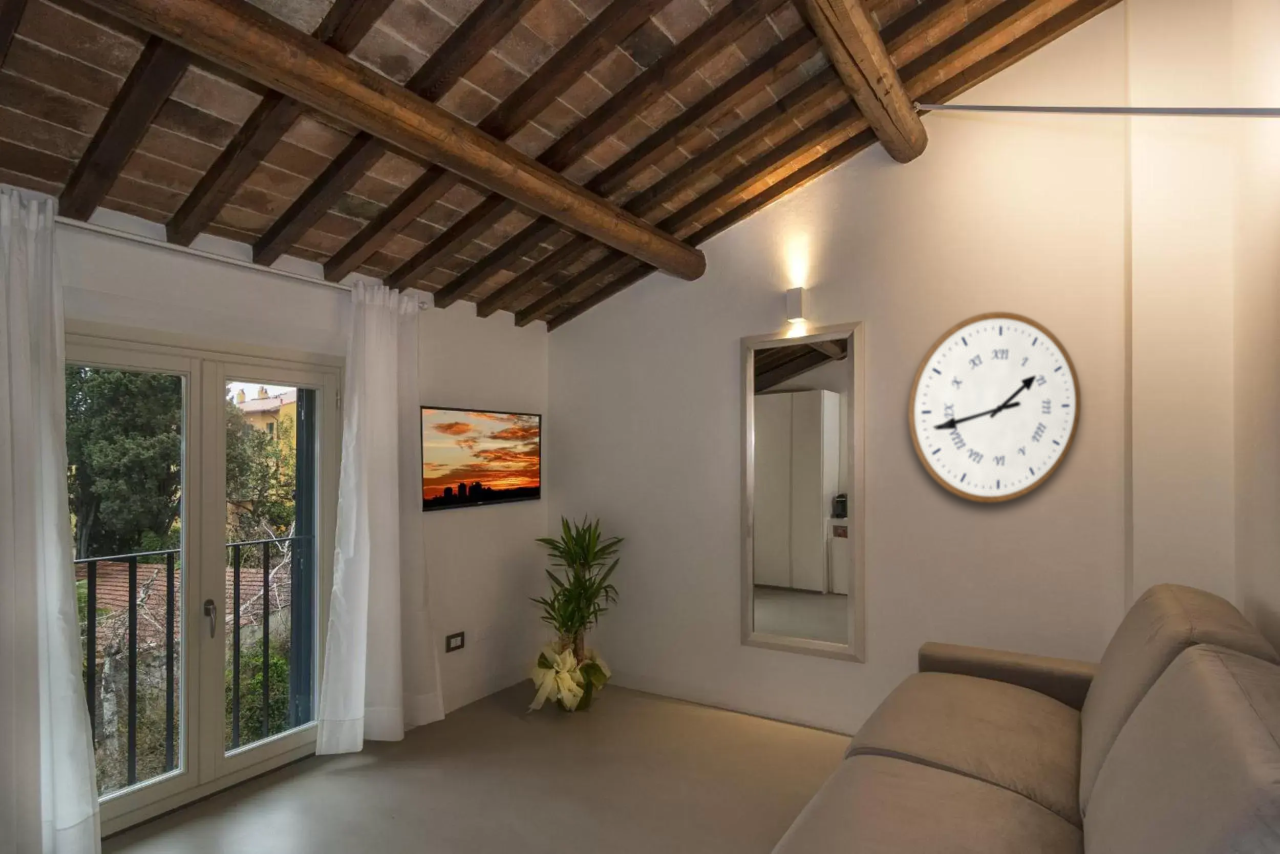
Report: 1 h 42 min 43 s
